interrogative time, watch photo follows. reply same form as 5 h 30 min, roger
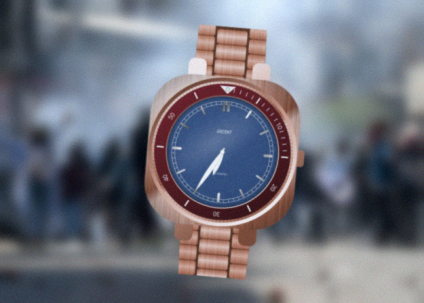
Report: 6 h 35 min
